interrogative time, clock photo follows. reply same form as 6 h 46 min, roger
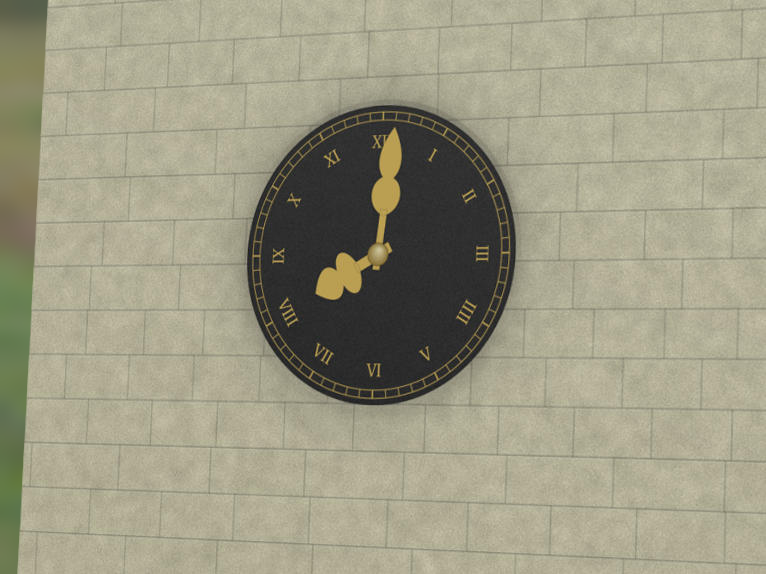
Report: 8 h 01 min
